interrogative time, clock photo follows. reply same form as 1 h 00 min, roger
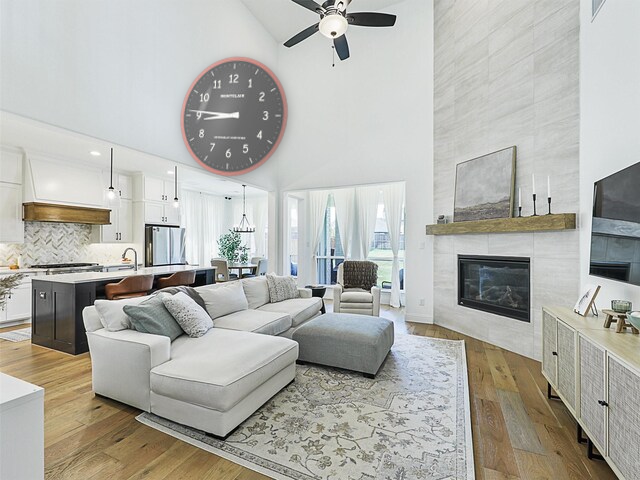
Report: 8 h 46 min
